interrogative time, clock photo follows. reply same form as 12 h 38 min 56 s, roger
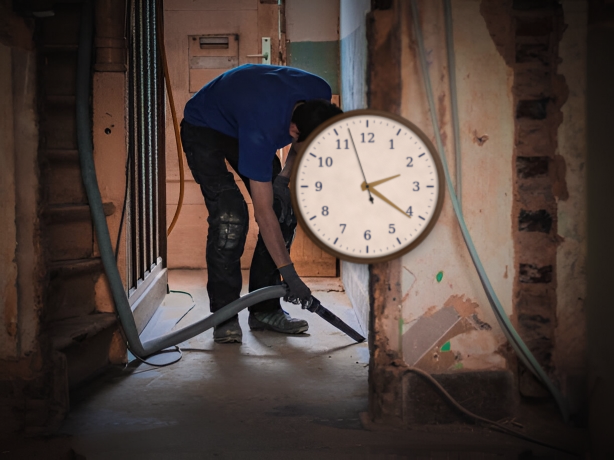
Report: 2 h 20 min 57 s
